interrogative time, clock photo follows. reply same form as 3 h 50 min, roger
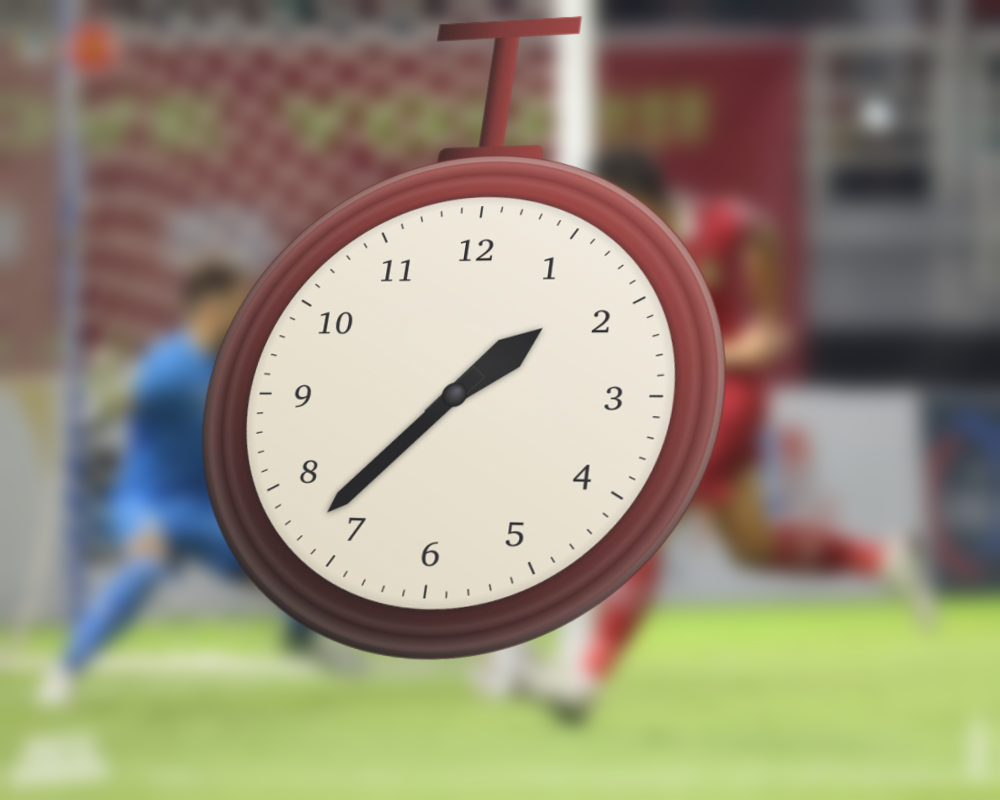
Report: 1 h 37 min
